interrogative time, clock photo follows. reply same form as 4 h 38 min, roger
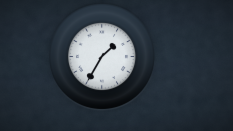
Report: 1 h 35 min
